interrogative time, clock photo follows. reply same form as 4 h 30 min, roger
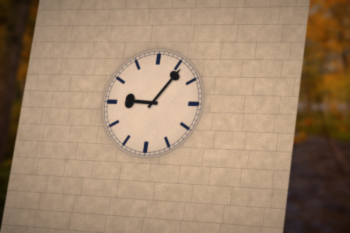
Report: 9 h 06 min
